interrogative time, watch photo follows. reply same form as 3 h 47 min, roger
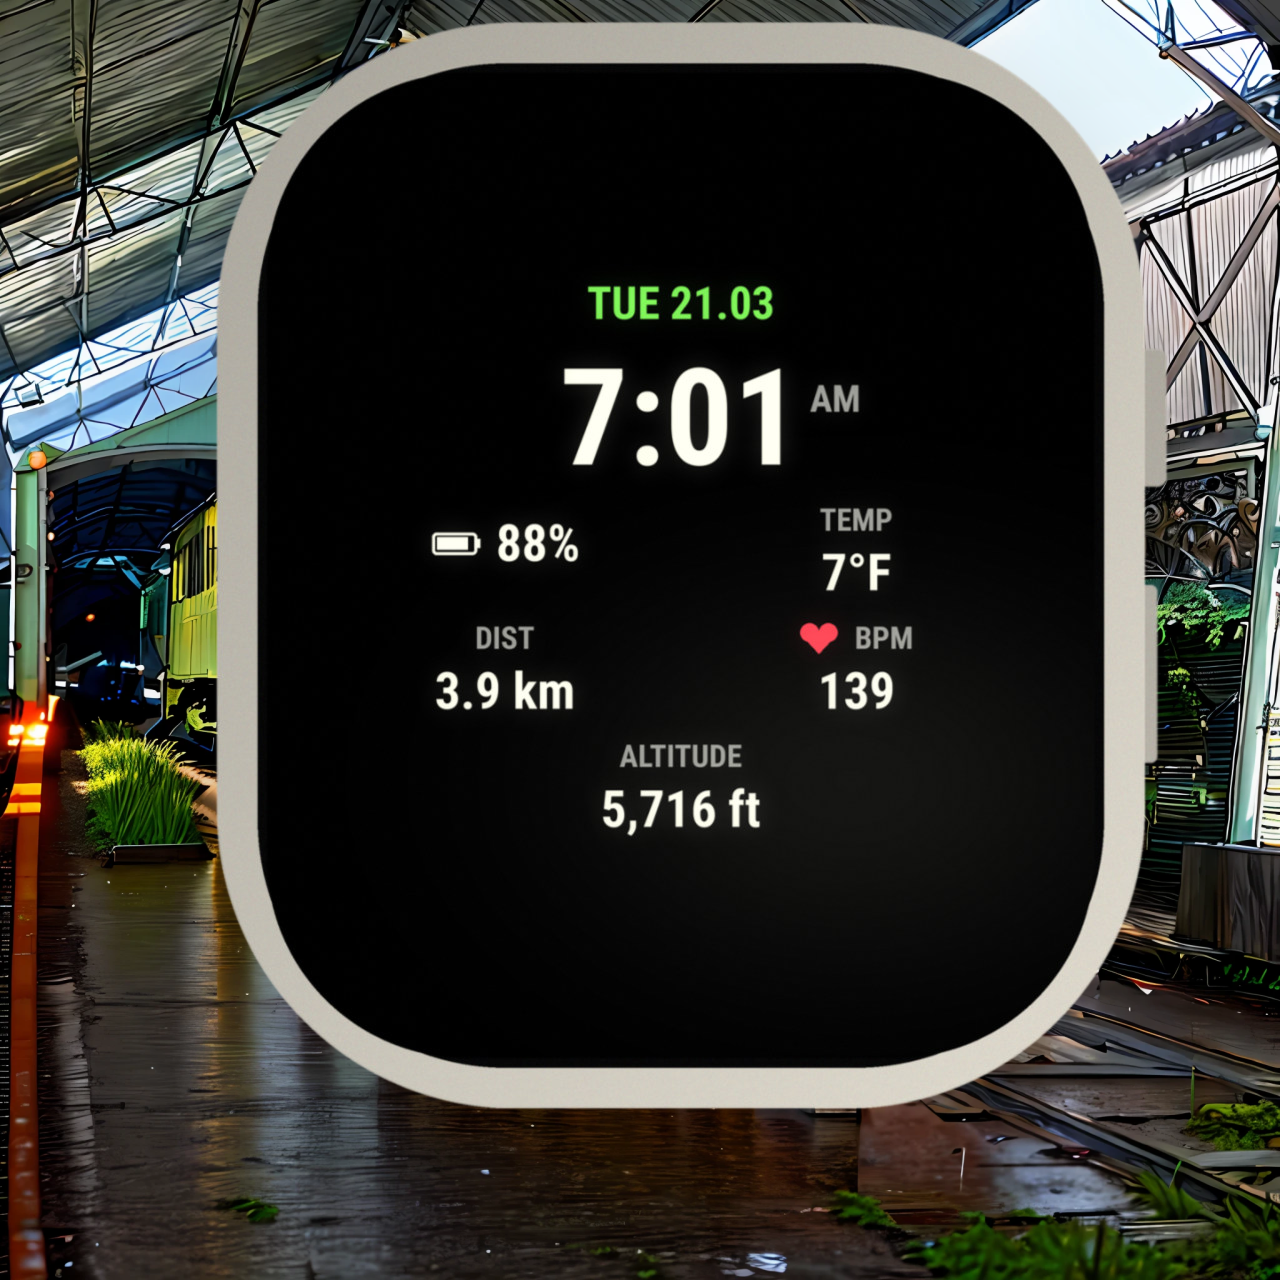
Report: 7 h 01 min
